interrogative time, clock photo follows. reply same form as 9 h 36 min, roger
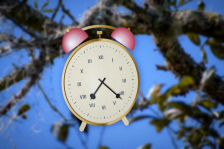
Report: 7 h 22 min
